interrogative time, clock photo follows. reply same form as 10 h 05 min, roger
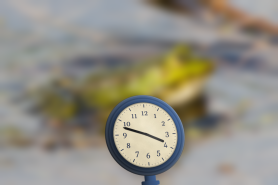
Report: 3 h 48 min
